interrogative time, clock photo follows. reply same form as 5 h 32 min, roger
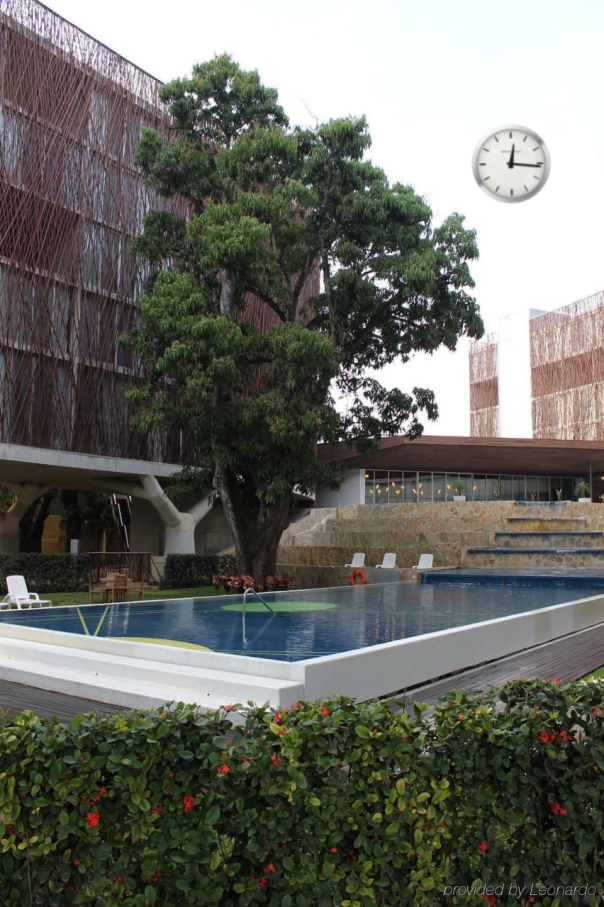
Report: 12 h 16 min
